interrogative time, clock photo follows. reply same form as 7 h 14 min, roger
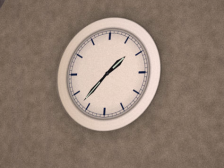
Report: 1 h 37 min
